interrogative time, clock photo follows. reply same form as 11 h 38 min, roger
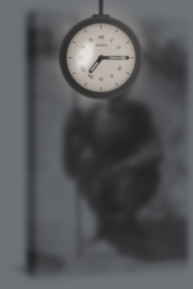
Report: 7 h 15 min
